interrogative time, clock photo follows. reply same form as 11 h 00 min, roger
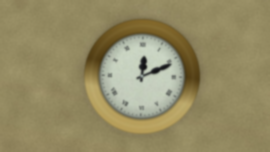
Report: 12 h 11 min
